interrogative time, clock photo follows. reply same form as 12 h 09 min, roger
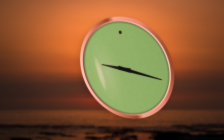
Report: 9 h 17 min
